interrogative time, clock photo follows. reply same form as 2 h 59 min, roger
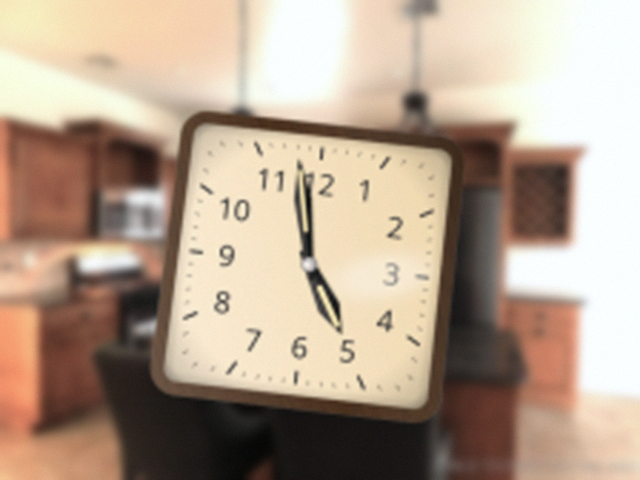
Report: 4 h 58 min
